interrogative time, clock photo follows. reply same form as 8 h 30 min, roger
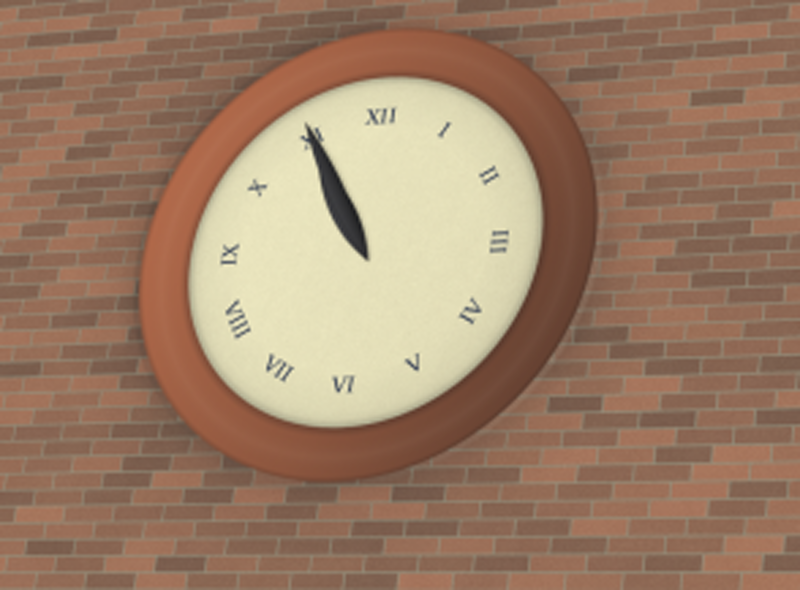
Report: 10 h 55 min
